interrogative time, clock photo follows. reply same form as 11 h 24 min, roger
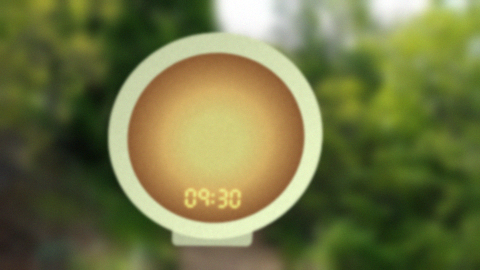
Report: 9 h 30 min
